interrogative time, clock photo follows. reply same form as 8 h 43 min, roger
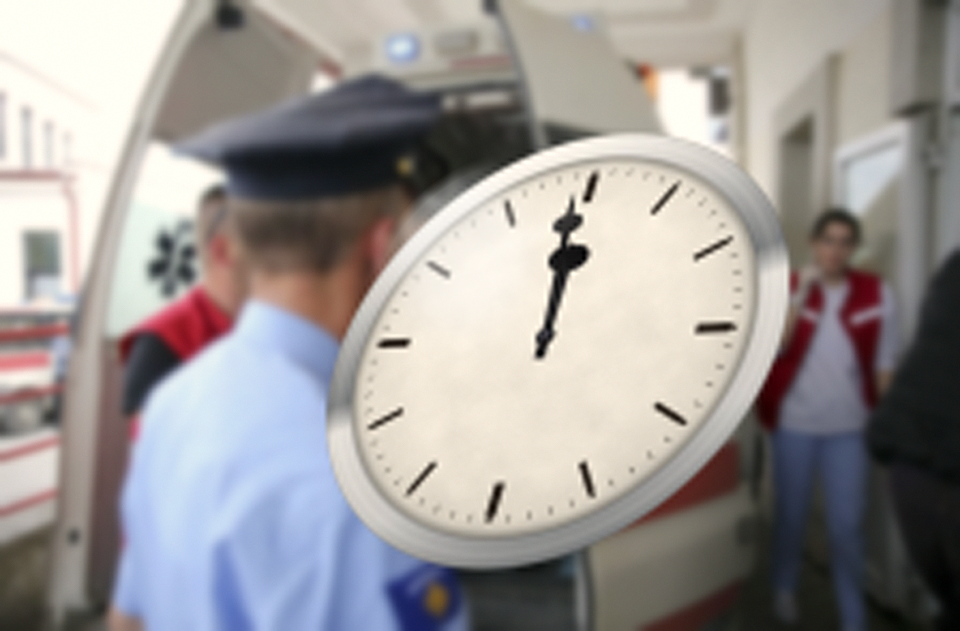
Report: 11 h 59 min
